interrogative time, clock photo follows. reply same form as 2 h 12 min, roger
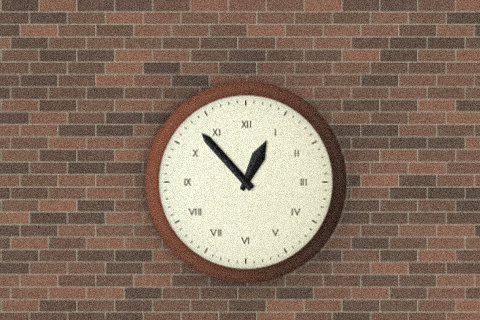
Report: 12 h 53 min
